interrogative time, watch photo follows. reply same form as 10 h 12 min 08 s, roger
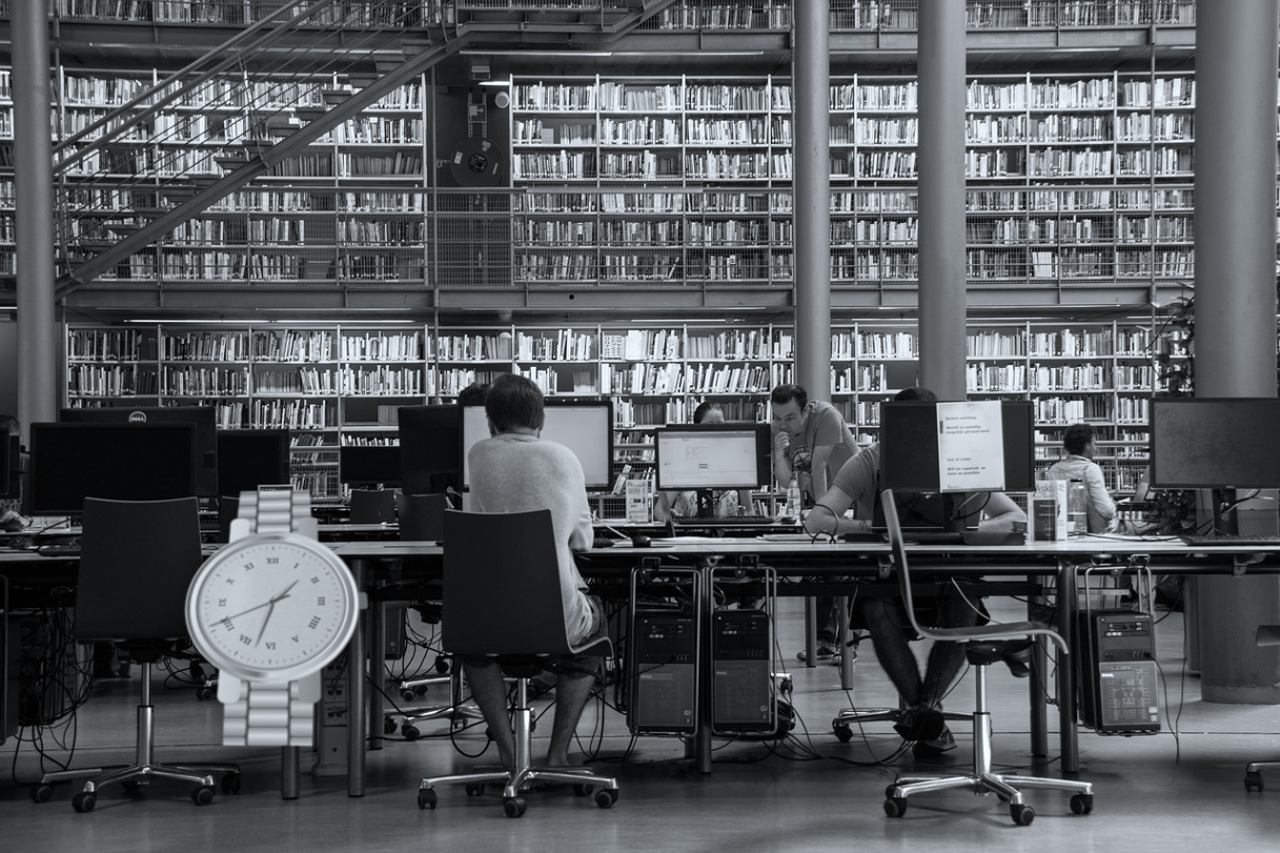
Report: 1 h 32 min 41 s
